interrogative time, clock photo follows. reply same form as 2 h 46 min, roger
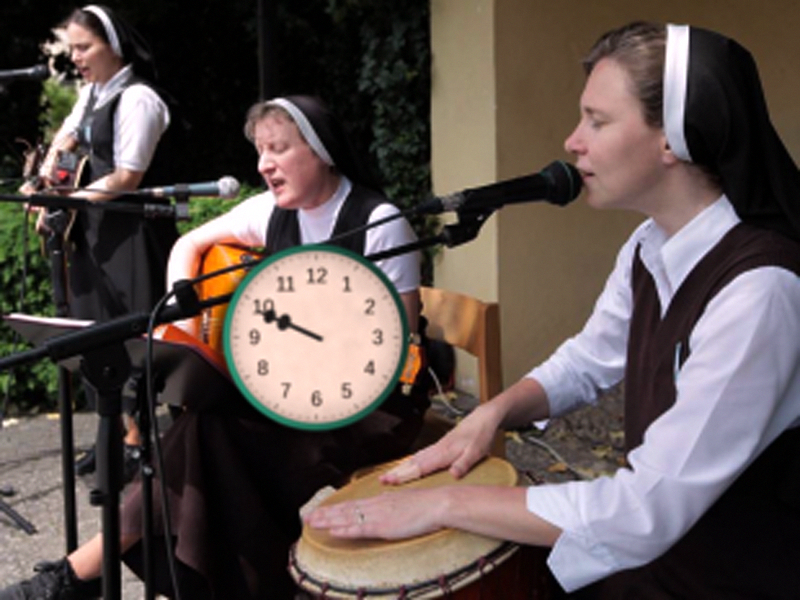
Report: 9 h 49 min
